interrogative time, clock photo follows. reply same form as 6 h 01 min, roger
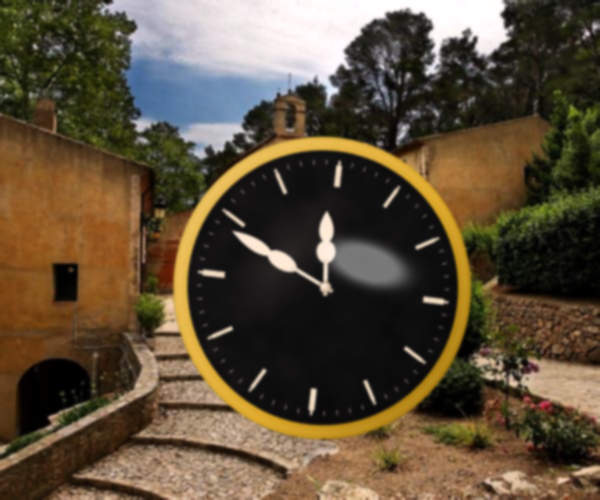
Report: 11 h 49 min
